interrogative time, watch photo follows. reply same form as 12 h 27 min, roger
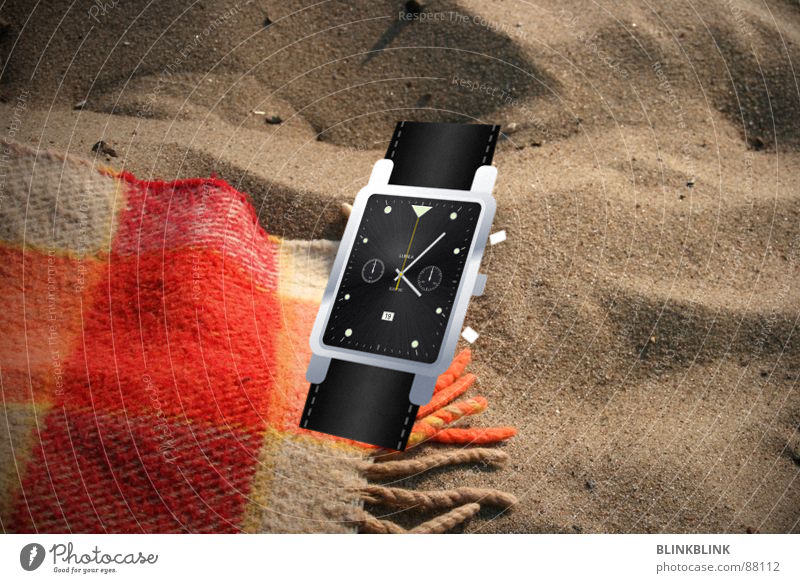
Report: 4 h 06 min
